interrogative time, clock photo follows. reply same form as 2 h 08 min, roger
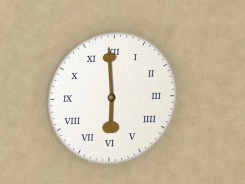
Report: 5 h 59 min
